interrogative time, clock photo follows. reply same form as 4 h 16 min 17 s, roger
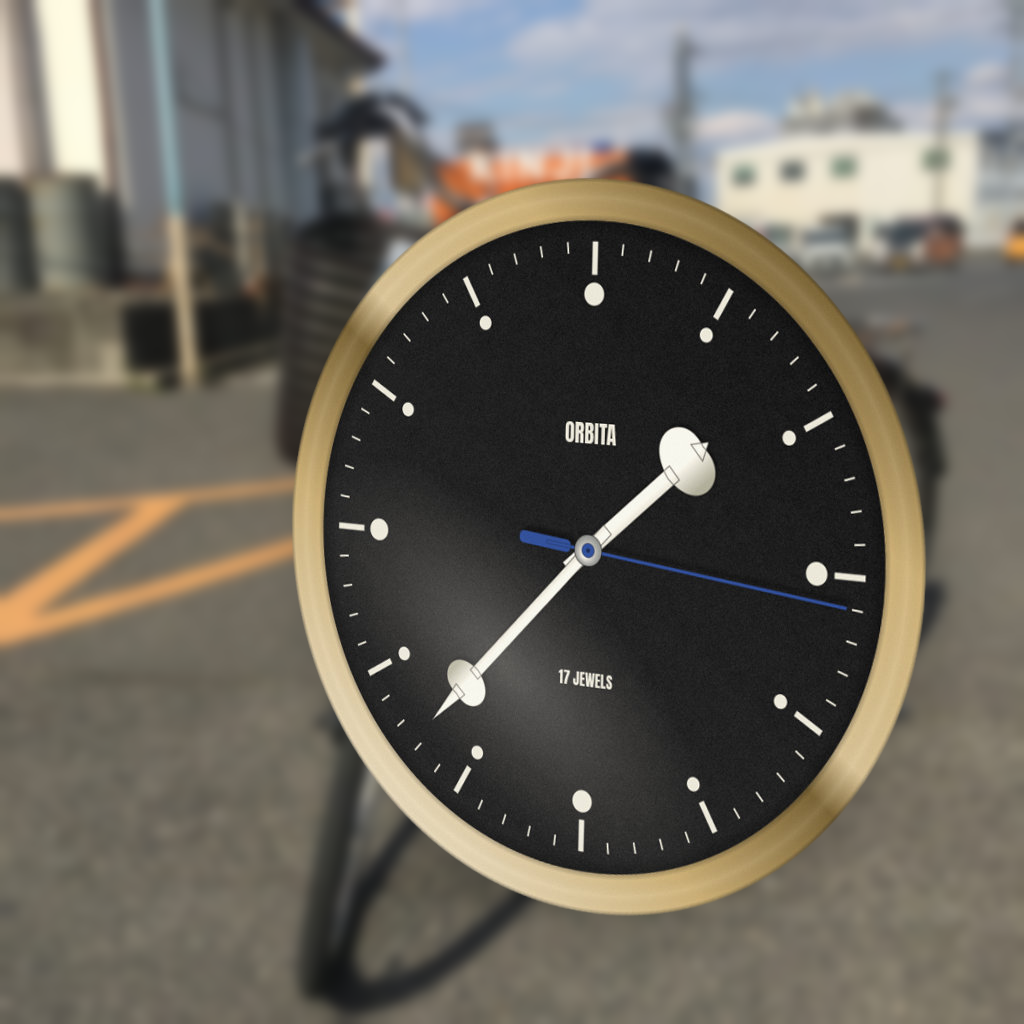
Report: 1 h 37 min 16 s
